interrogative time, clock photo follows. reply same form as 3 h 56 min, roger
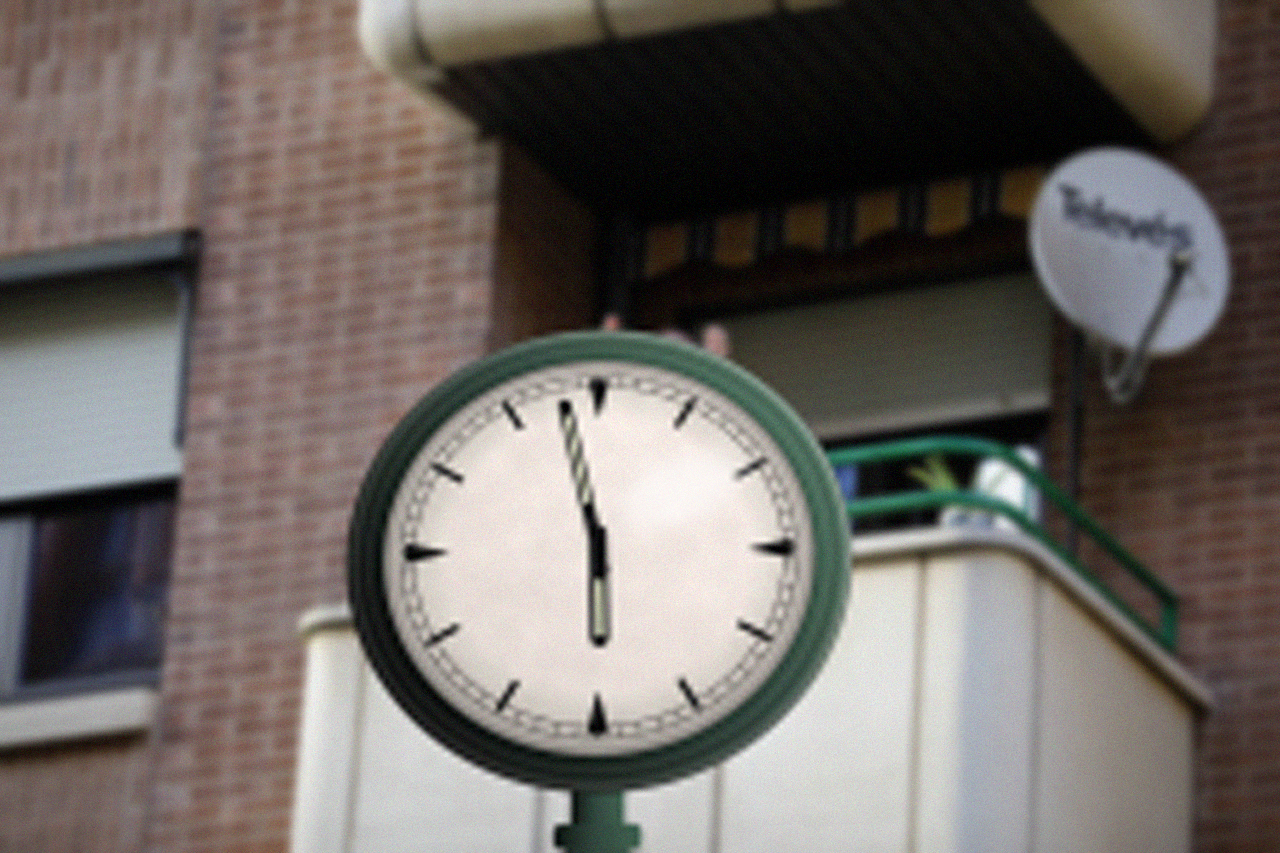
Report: 5 h 58 min
